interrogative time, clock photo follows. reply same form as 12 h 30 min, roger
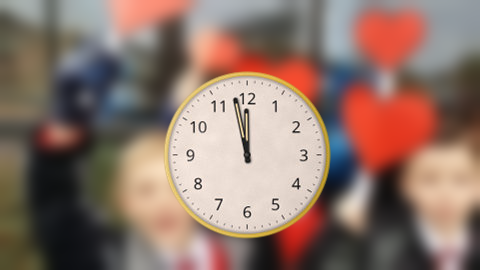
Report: 11 h 58 min
